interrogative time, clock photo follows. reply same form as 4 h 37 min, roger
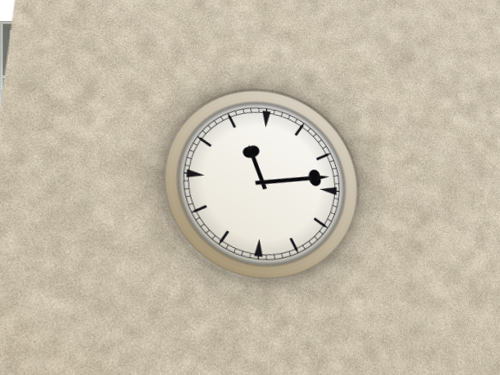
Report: 11 h 13 min
